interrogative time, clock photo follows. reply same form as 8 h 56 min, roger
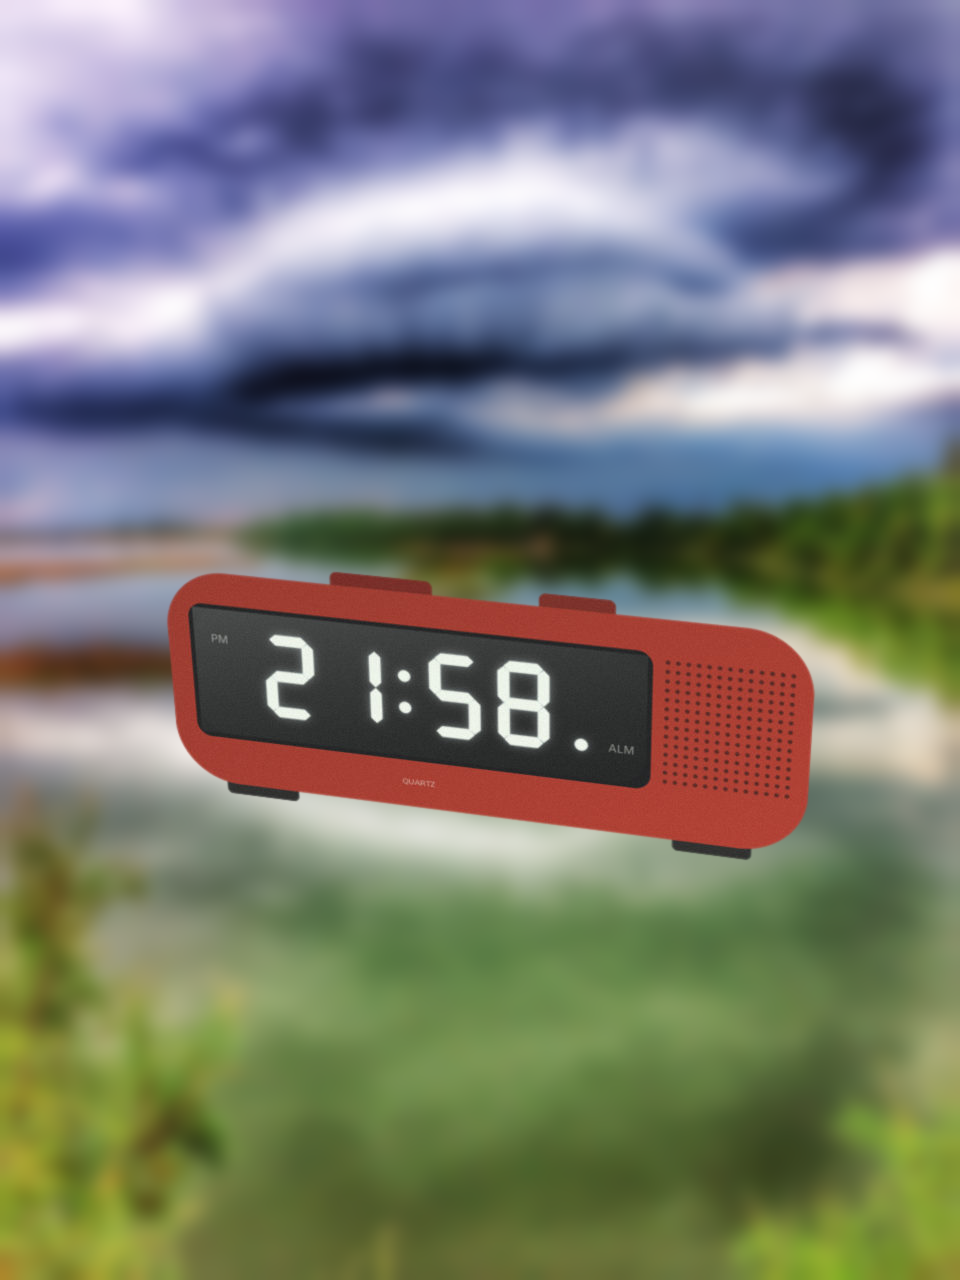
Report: 21 h 58 min
